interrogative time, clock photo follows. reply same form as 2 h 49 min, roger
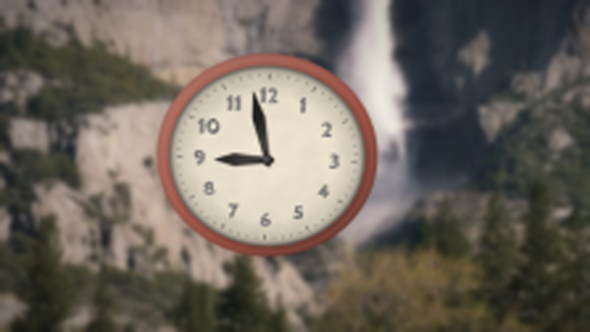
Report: 8 h 58 min
